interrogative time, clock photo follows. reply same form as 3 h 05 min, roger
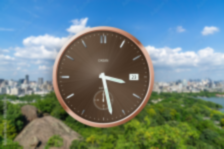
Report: 3 h 28 min
